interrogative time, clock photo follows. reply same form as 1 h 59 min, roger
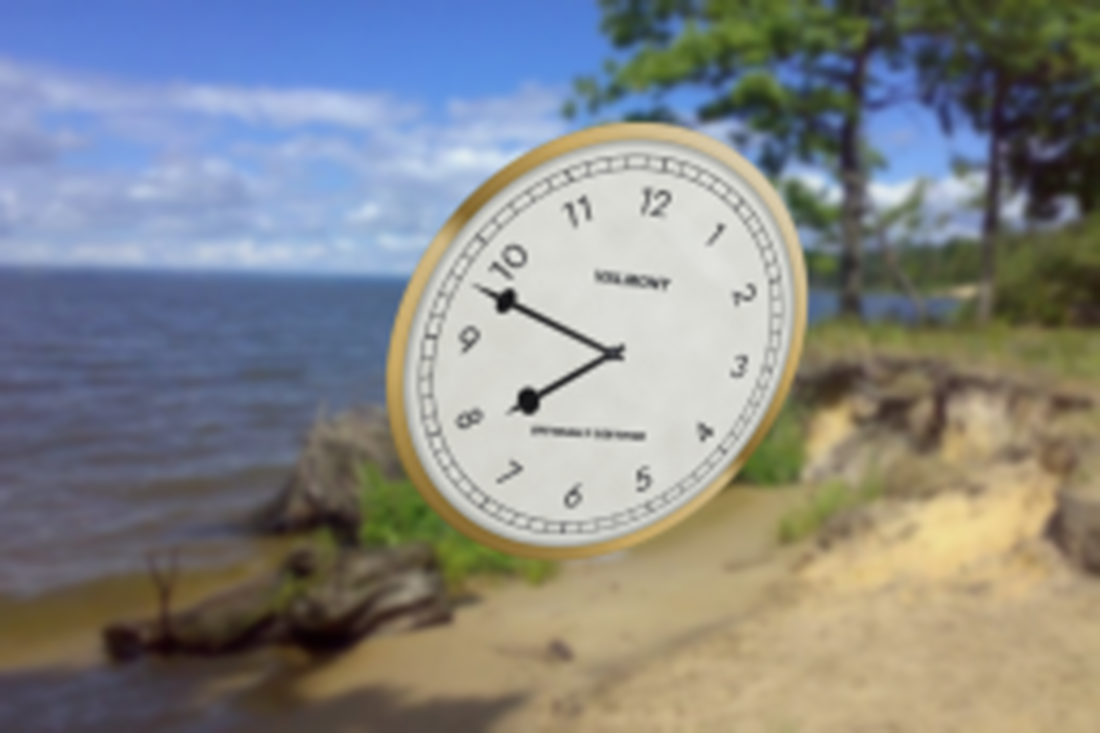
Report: 7 h 48 min
